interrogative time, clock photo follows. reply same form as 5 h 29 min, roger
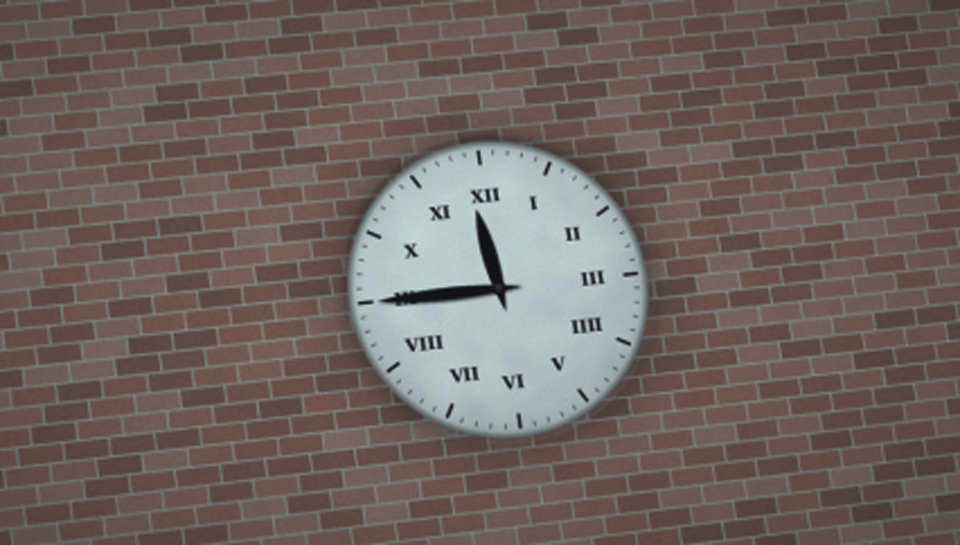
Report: 11 h 45 min
